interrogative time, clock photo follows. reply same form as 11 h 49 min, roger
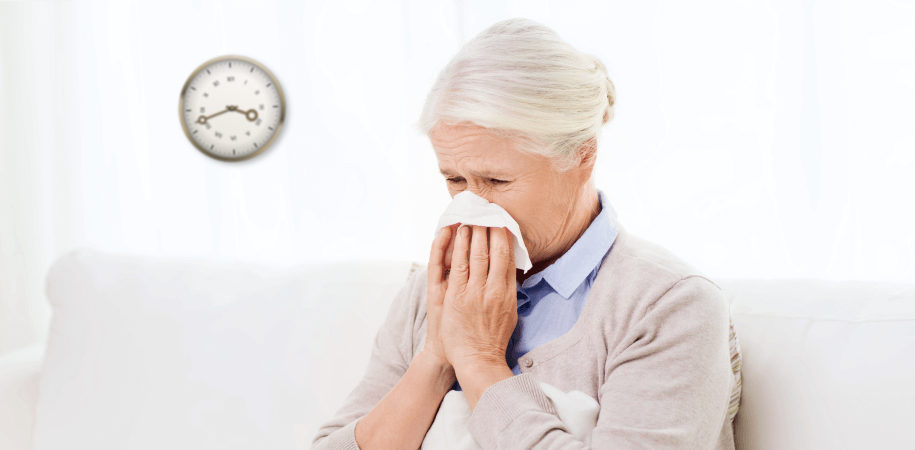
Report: 3 h 42 min
